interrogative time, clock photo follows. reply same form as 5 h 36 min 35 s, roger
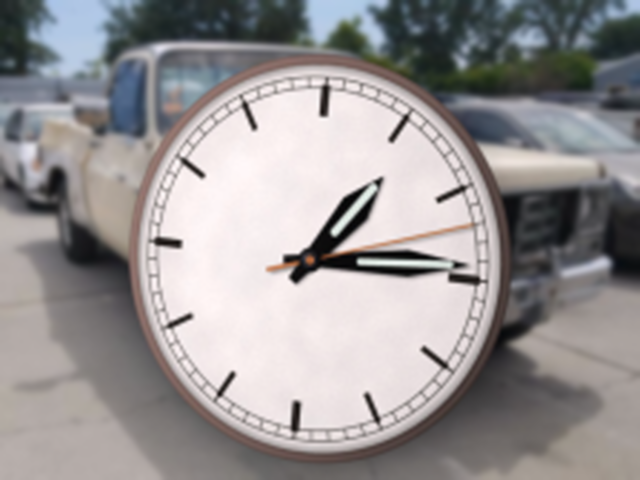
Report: 1 h 14 min 12 s
